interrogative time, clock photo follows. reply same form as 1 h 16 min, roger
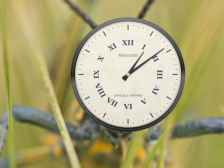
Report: 1 h 09 min
